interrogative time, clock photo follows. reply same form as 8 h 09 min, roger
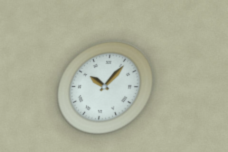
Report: 10 h 06 min
